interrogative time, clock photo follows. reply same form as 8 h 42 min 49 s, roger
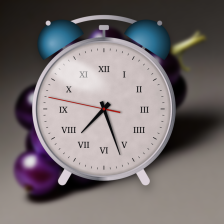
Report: 7 h 26 min 47 s
